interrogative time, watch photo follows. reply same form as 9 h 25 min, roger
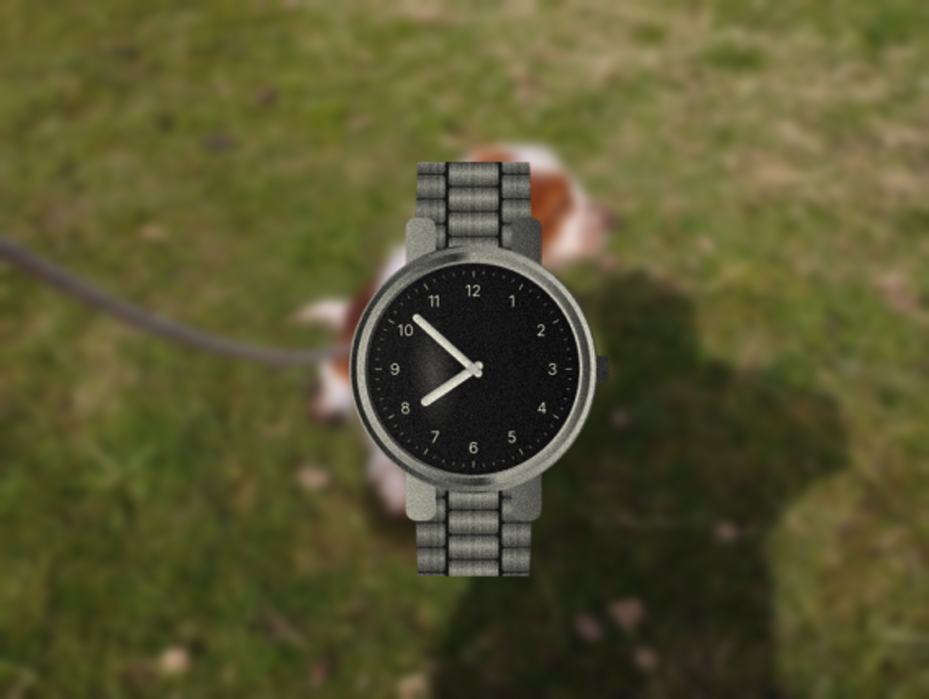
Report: 7 h 52 min
